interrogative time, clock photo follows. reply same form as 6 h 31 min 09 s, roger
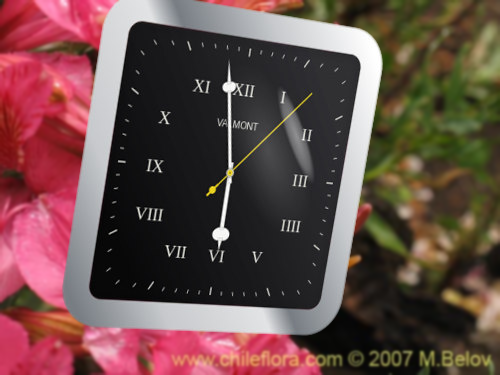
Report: 5 h 58 min 07 s
